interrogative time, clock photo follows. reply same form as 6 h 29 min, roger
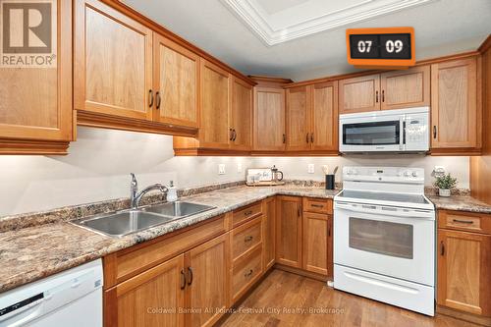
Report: 7 h 09 min
